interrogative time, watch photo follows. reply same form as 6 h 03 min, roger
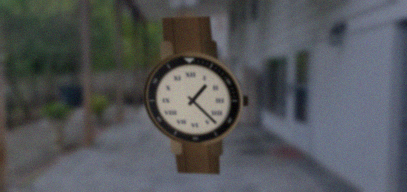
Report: 1 h 23 min
